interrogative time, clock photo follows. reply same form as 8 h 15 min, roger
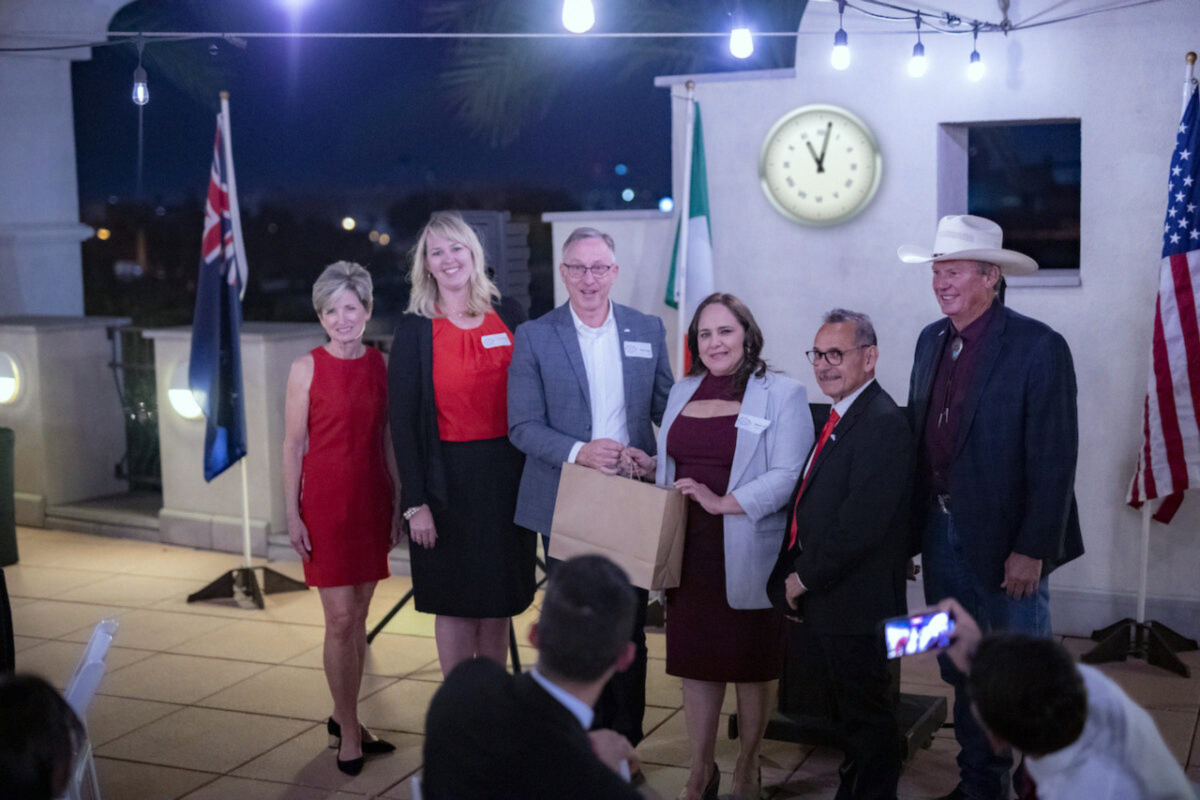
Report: 11 h 02 min
